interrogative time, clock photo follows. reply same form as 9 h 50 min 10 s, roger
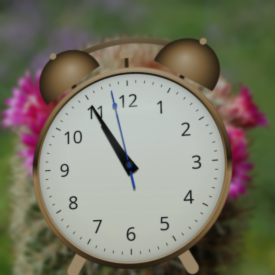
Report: 10 h 54 min 58 s
